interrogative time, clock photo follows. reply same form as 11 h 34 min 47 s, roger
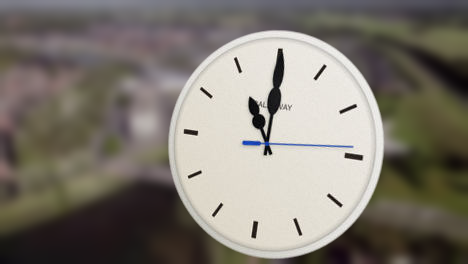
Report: 11 h 00 min 14 s
